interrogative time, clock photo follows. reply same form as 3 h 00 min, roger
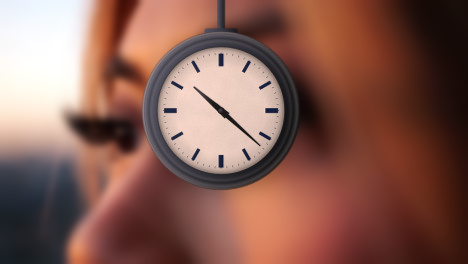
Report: 10 h 22 min
